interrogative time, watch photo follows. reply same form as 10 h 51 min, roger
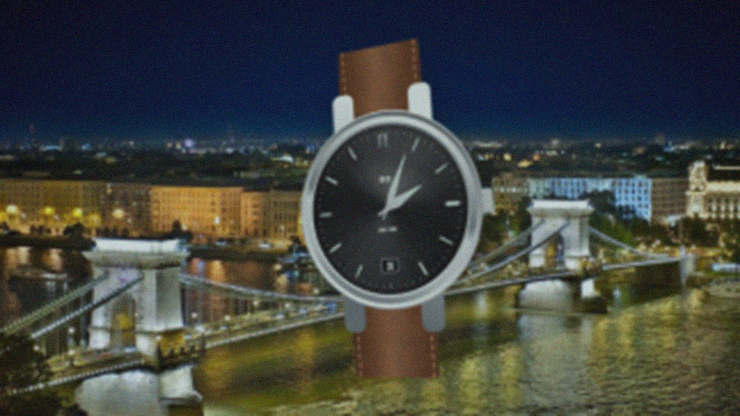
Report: 2 h 04 min
